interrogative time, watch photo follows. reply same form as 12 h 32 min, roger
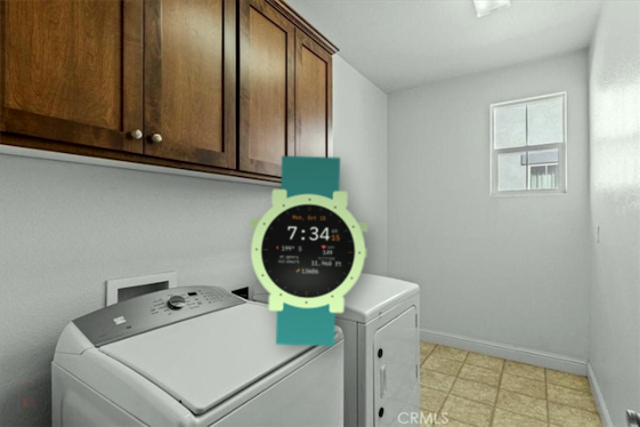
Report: 7 h 34 min
